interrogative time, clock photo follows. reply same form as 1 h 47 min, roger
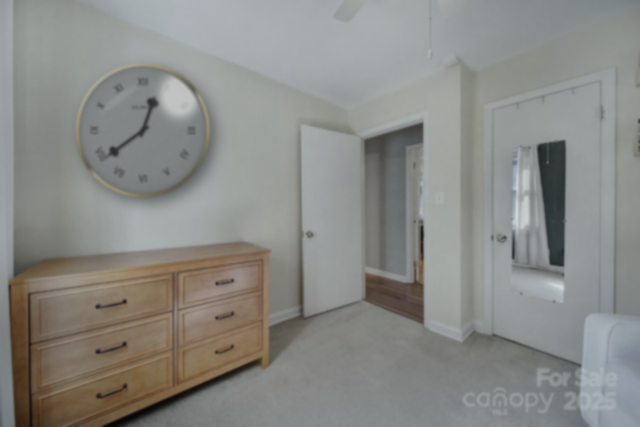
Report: 12 h 39 min
